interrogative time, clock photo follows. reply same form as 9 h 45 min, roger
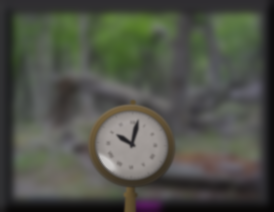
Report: 10 h 02 min
